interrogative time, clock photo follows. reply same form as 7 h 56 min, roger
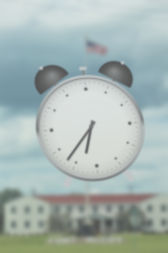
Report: 6 h 37 min
